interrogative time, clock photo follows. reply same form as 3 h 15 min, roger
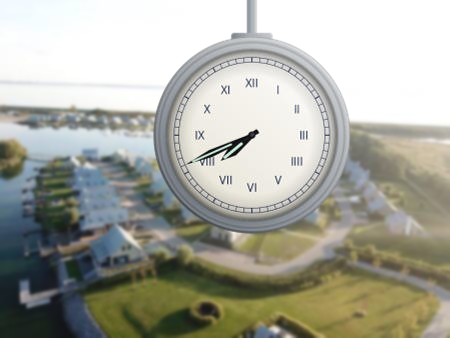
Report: 7 h 41 min
